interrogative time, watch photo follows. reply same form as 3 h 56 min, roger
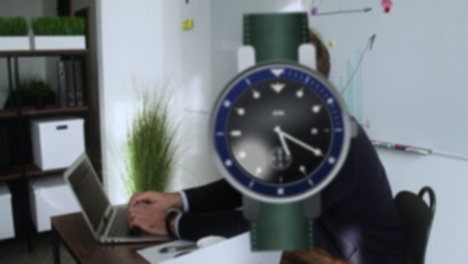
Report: 5 h 20 min
